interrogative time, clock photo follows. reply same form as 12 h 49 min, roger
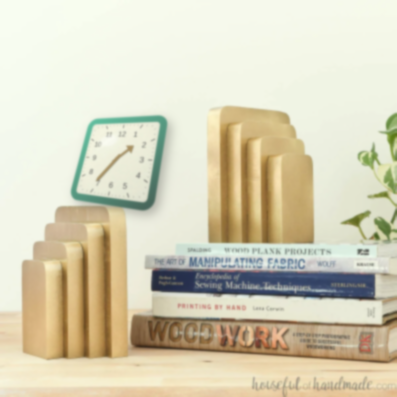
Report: 1 h 36 min
